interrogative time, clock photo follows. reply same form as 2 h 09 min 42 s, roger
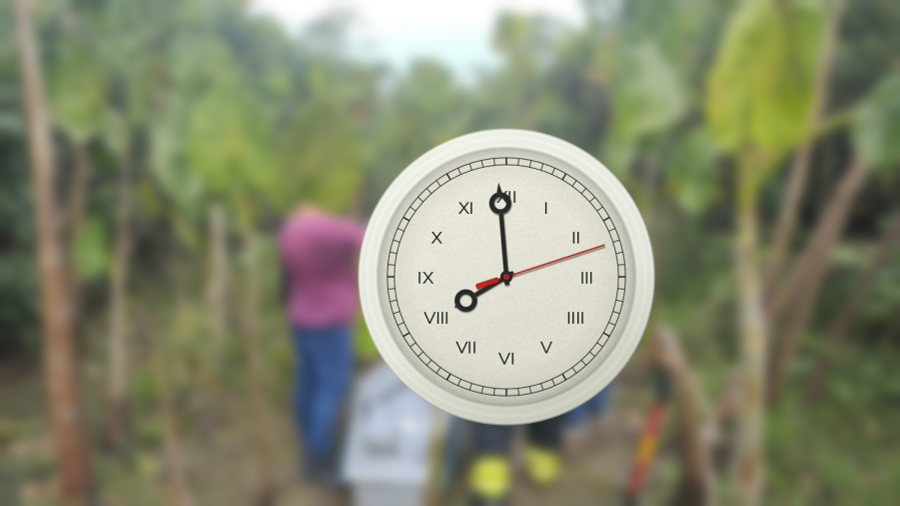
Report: 7 h 59 min 12 s
